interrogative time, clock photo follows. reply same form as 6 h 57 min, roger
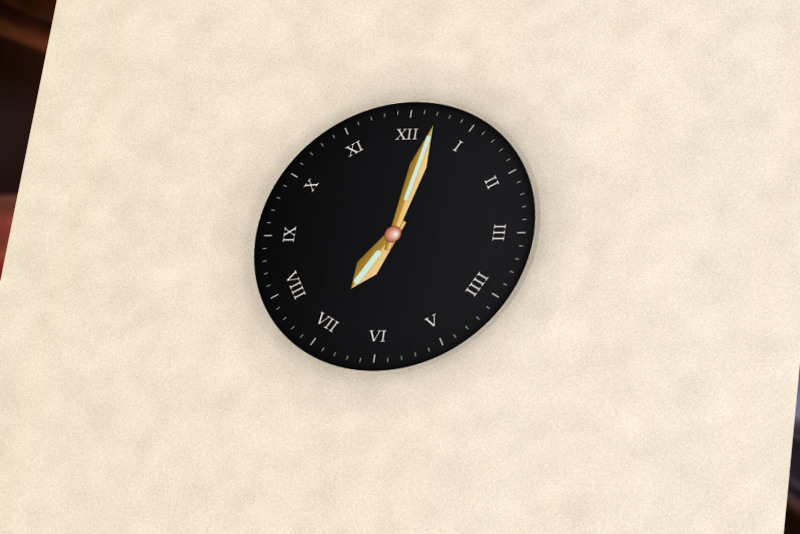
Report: 7 h 02 min
